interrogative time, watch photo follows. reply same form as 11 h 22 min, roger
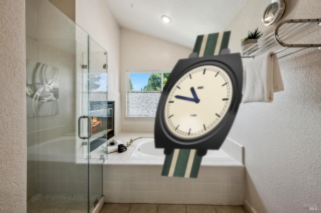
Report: 10 h 47 min
